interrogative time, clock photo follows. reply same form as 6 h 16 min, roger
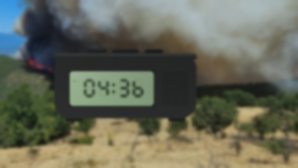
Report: 4 h 36 min
